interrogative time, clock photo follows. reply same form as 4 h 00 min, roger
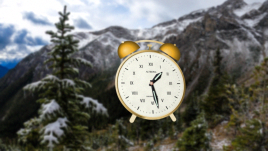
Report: 1 h 28 min
